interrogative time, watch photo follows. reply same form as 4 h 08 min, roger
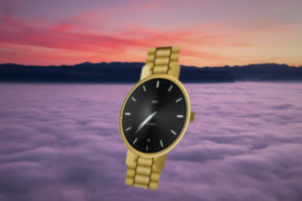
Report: 7 h 37 min
